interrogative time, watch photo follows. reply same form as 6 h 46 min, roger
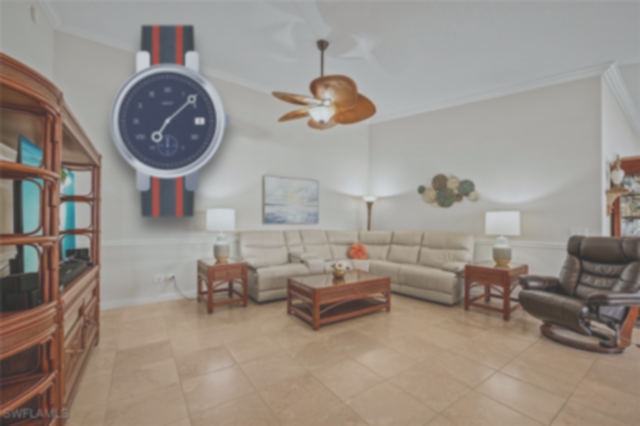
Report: 7 h 08 min
